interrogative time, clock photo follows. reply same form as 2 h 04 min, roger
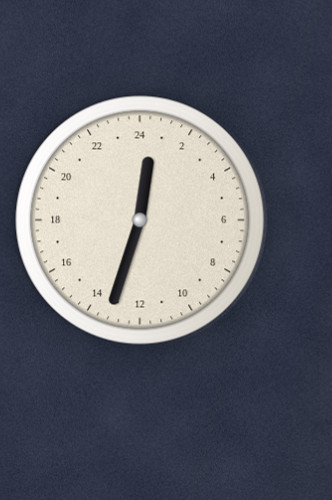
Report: 0 h 33 min
